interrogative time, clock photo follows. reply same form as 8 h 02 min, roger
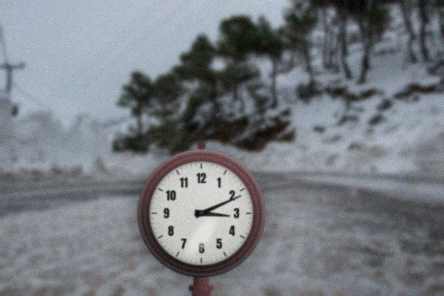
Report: 3 h 11 min
